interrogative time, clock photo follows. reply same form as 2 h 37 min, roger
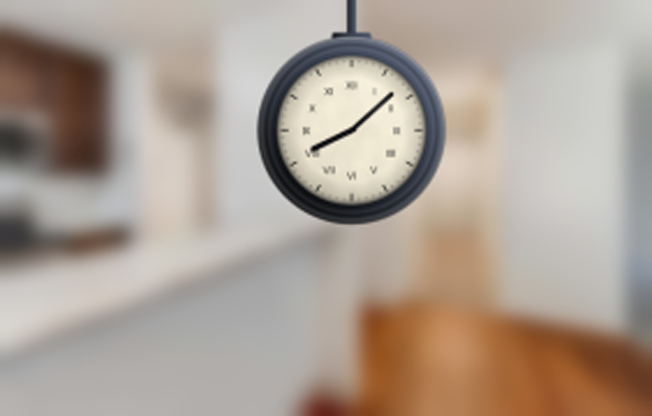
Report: 8 h 08 min
